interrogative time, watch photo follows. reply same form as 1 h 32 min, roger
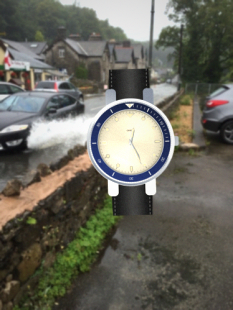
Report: 12 h 26 min
